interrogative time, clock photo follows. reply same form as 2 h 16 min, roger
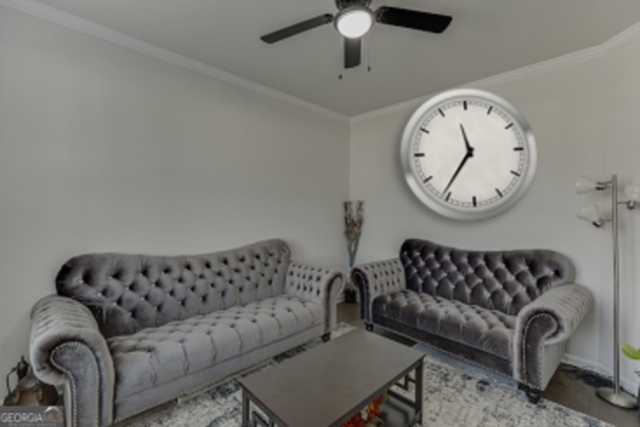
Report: 11 h 36 min
